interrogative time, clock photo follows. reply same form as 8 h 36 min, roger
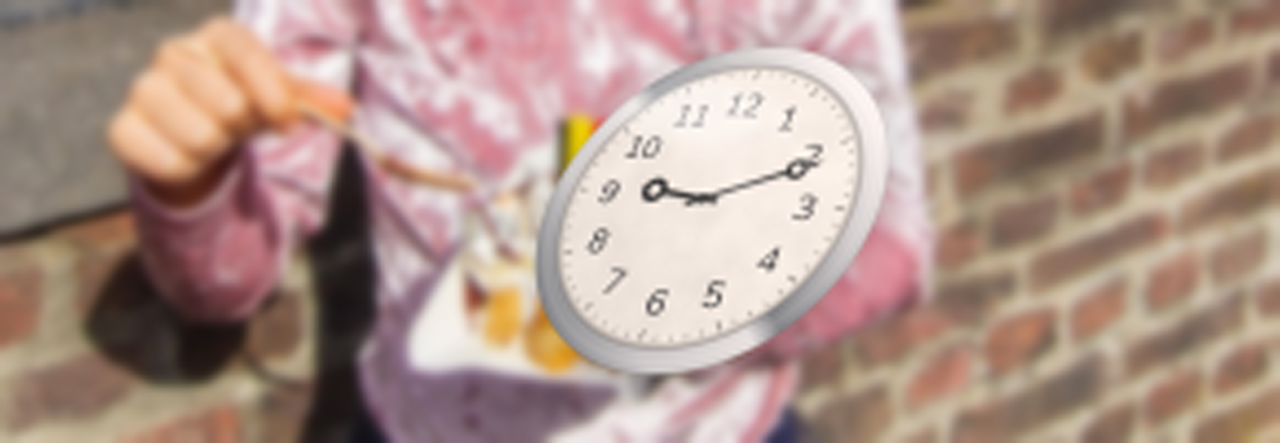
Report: 9 h 11 min
